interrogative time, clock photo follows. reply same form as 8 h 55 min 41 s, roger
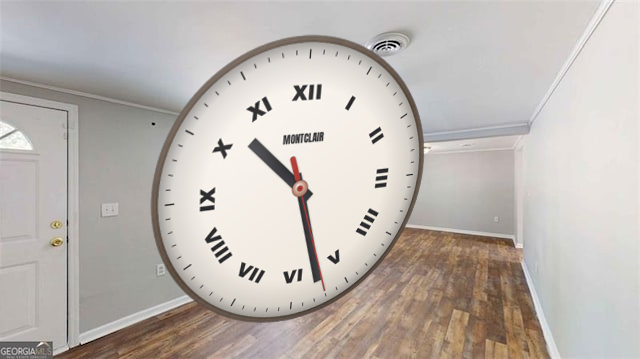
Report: 10 h 27 min 27 s
